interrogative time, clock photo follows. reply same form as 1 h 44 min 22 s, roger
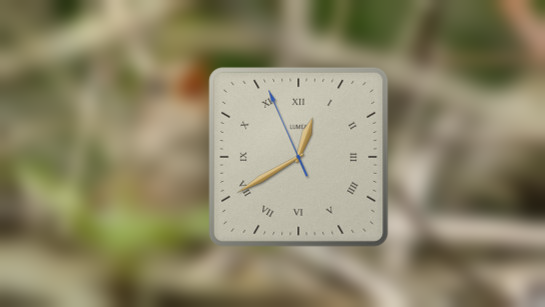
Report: 12 h 39 min 56 s
